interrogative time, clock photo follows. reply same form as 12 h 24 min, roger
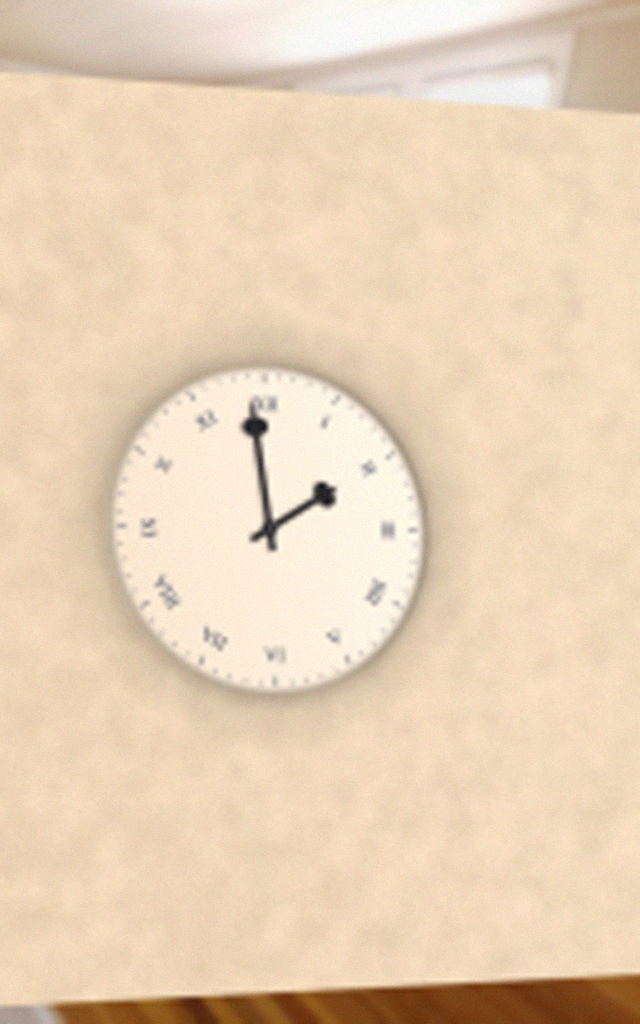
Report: 1 h 59 min
